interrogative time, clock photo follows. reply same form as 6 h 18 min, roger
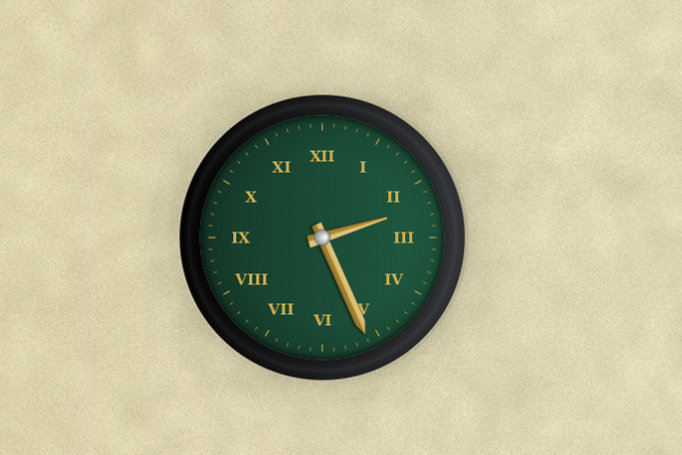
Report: 2 h 26 min
